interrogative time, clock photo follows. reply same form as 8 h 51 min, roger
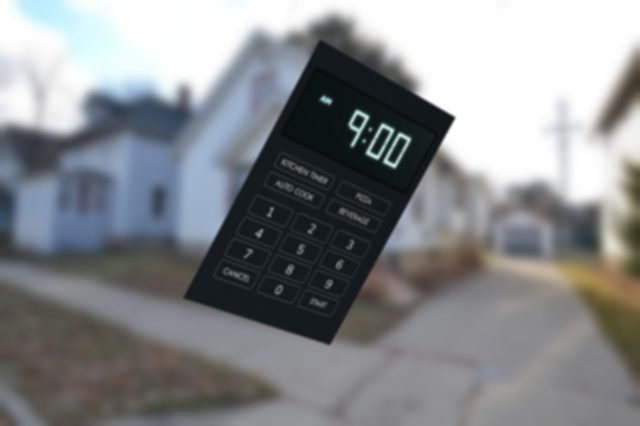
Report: 9 h 00 min
